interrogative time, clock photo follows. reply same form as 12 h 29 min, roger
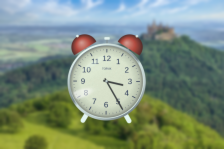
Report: 3 h 25 min
